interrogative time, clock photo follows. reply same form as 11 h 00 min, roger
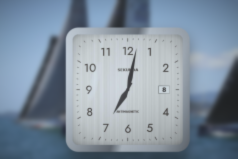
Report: 7 h 02 min
